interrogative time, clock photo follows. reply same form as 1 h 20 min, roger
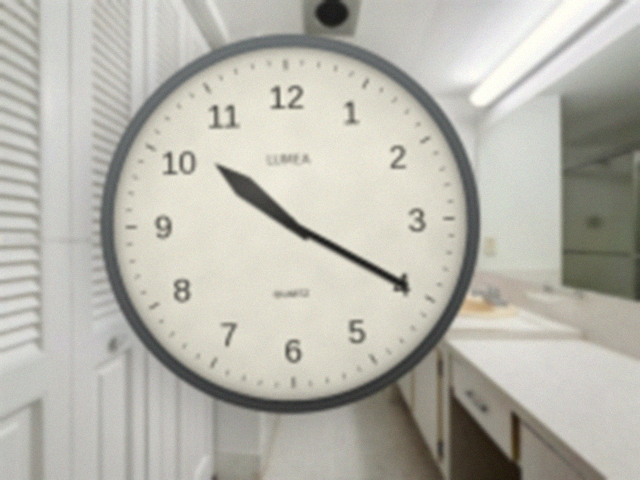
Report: 10 h 20 min
